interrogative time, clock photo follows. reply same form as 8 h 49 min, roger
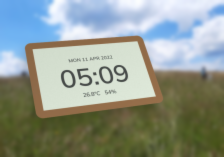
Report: 5 h 09 min
